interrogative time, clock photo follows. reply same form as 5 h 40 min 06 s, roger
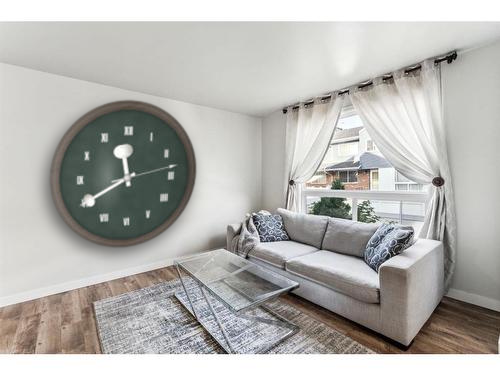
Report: 11 h 40 min 13 s
